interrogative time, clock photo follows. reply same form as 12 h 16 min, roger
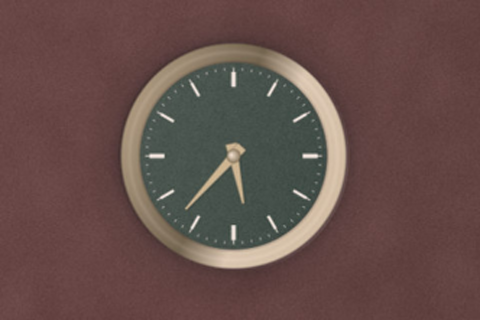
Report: 5 h 37 min
